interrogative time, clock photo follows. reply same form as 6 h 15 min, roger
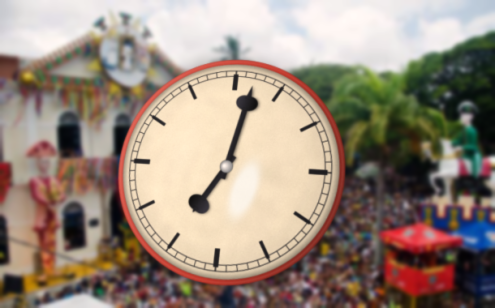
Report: 7 h 02 min
